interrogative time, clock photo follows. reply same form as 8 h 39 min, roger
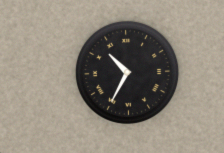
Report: 10 h 35 min
